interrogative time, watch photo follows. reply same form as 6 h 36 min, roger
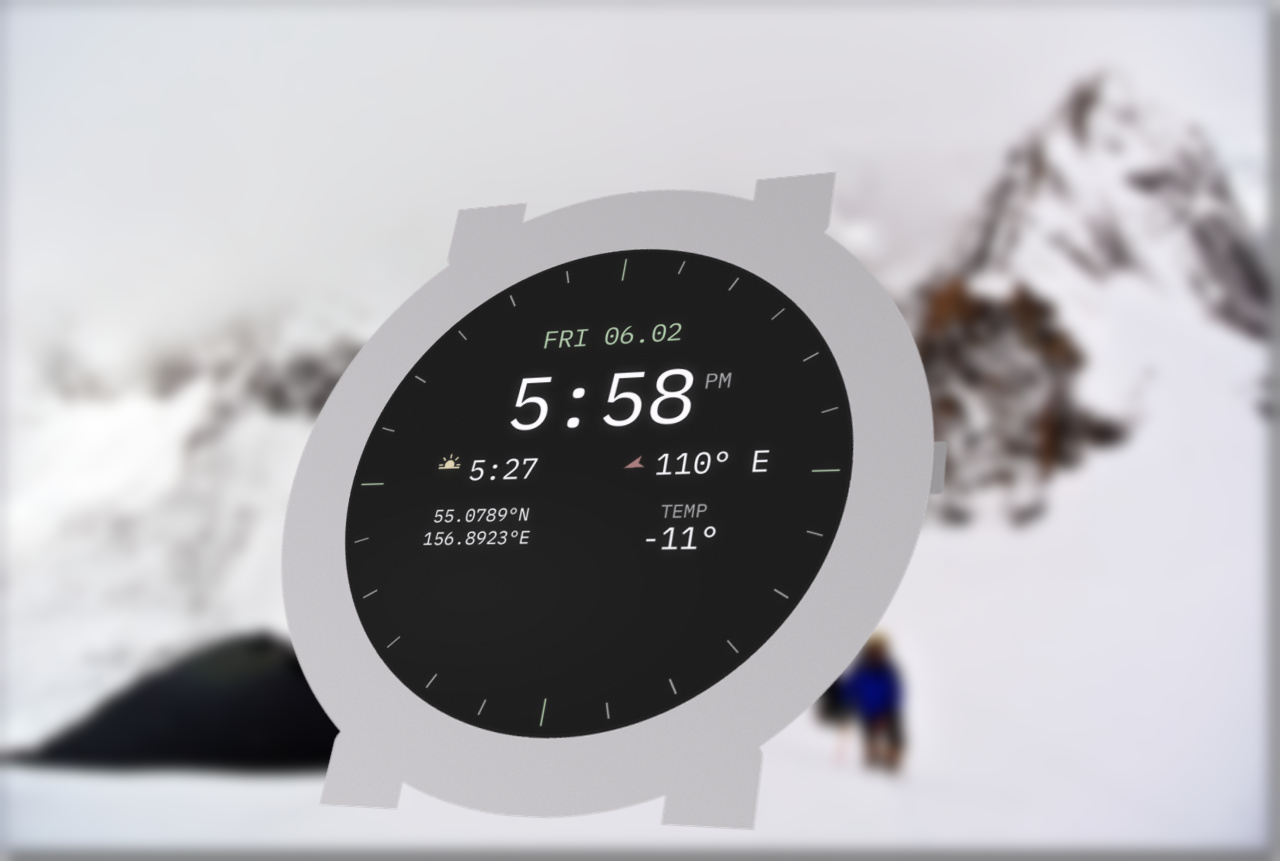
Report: 5 h 58 min
